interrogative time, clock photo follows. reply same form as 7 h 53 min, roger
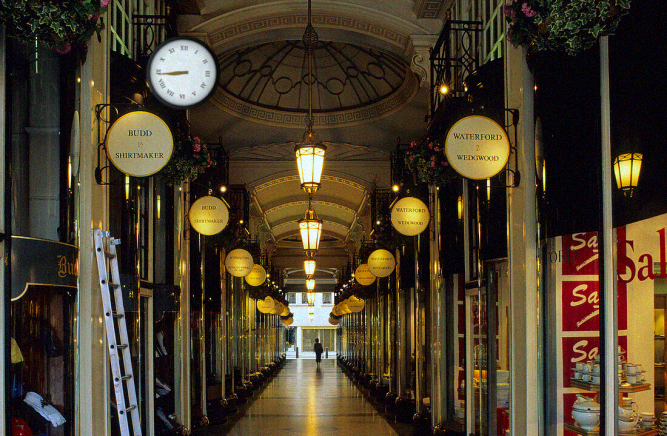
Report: 8 h 44 min
